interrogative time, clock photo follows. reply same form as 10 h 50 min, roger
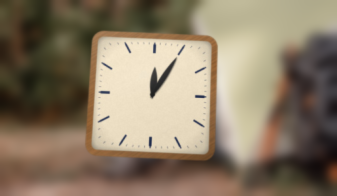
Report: 12 h 05 min
